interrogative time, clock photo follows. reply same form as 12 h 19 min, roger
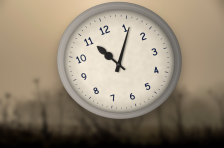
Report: 11 h 06 min
